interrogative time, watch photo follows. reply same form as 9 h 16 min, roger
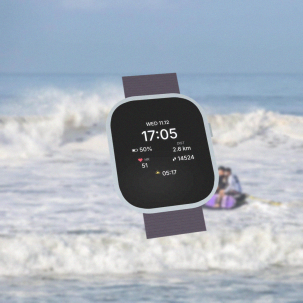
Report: 17 h 05 min
